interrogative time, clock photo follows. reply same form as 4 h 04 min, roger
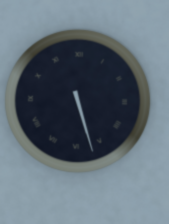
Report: 5 h 27 min
